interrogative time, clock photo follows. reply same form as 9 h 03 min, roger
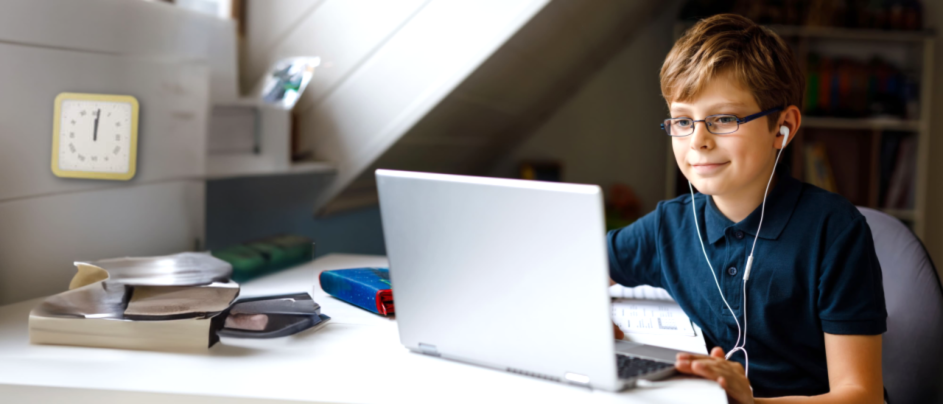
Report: 12 h 01 min
